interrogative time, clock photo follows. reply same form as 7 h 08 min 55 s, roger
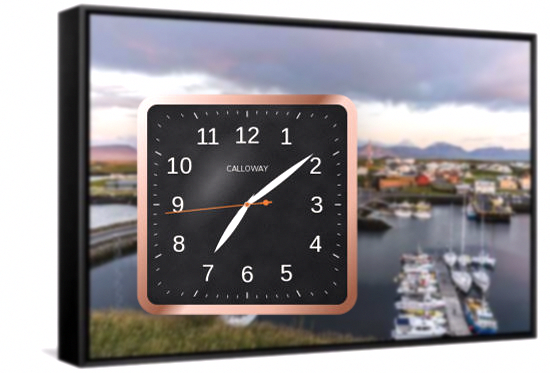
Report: 7 h 08 min 44 s
